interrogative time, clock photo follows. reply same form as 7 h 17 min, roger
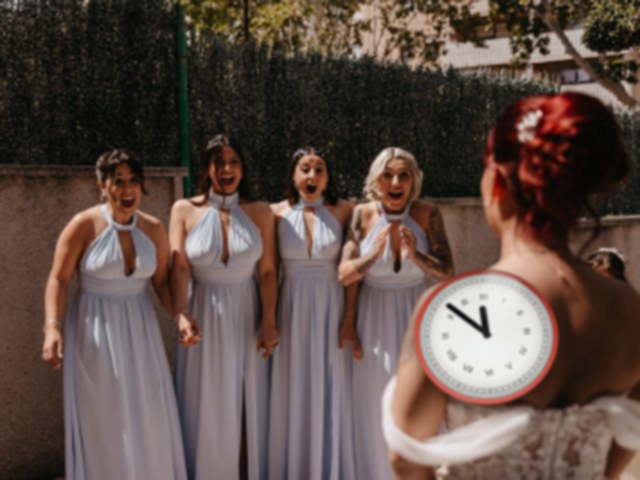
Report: 11 h 52 min
